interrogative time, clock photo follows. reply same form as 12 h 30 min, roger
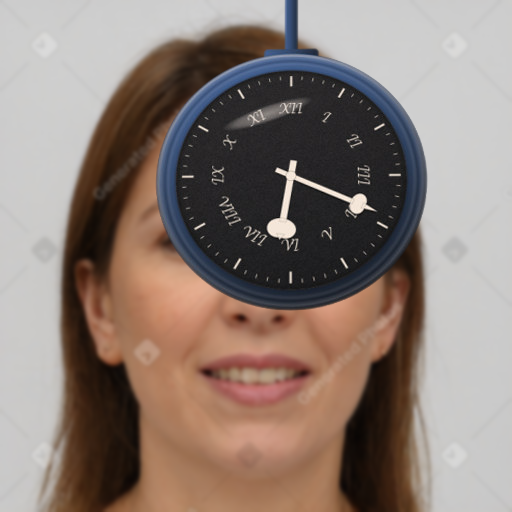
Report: 6 h 19 min
